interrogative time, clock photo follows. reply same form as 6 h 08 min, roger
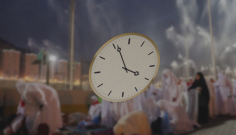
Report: 3 h 56 min
